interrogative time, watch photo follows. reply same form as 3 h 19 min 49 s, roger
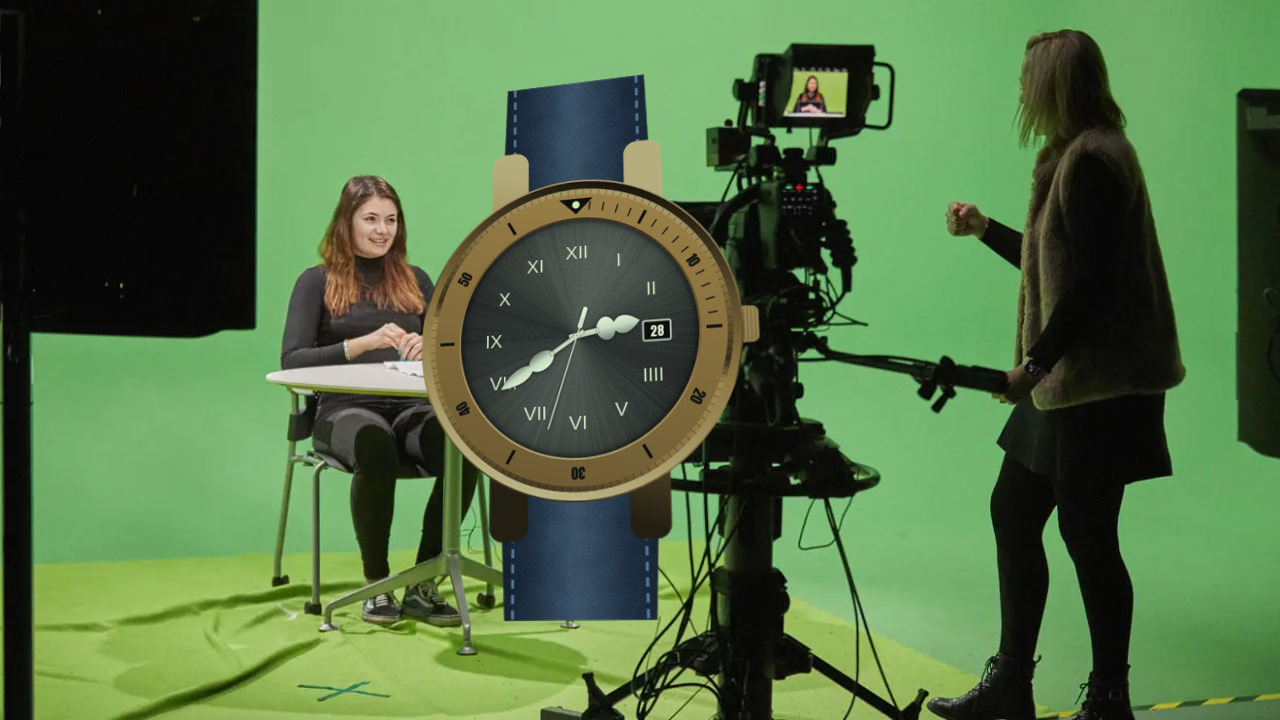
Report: 2 h 39 min 33 s
